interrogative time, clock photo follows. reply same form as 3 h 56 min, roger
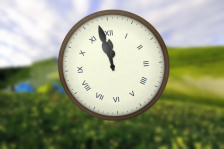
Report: 11 h 58 min
